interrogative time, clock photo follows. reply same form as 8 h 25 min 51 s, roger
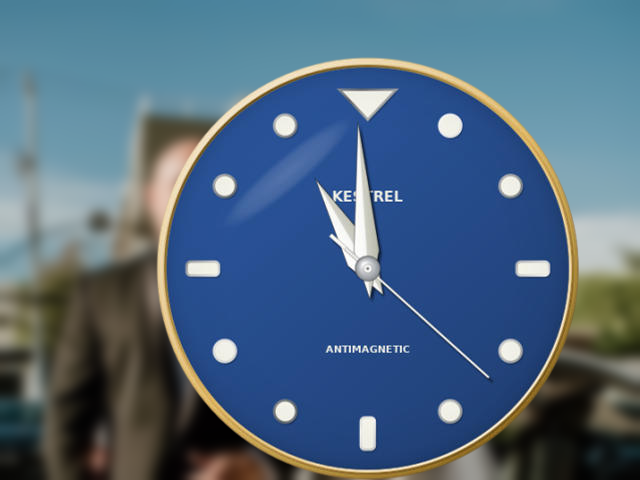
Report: 10 h 59 min 22 s
